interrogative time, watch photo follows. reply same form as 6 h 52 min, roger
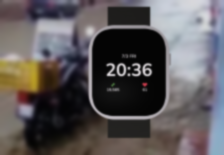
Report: 20 h 36 min
